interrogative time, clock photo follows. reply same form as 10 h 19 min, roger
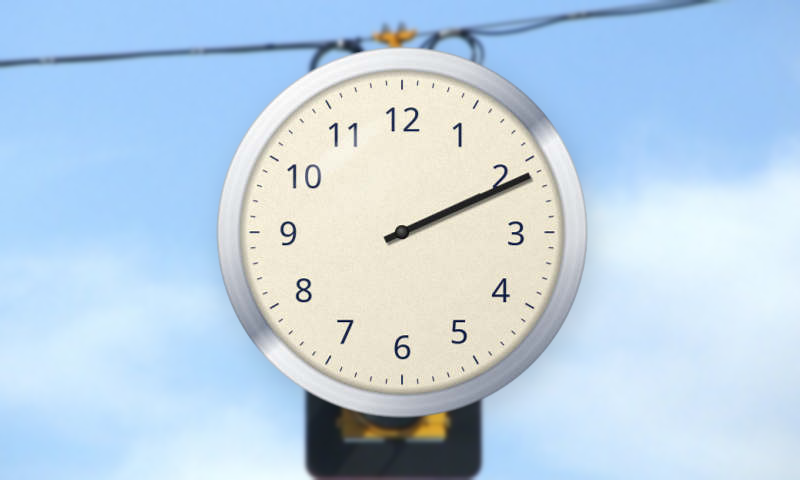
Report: 2 h 11 min
